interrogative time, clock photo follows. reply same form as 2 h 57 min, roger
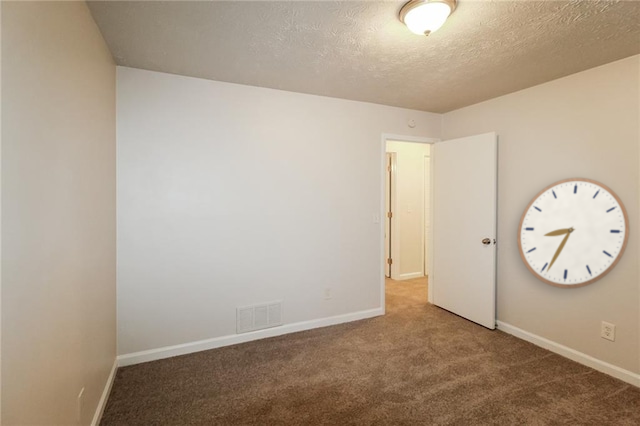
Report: 8 h 34 min
